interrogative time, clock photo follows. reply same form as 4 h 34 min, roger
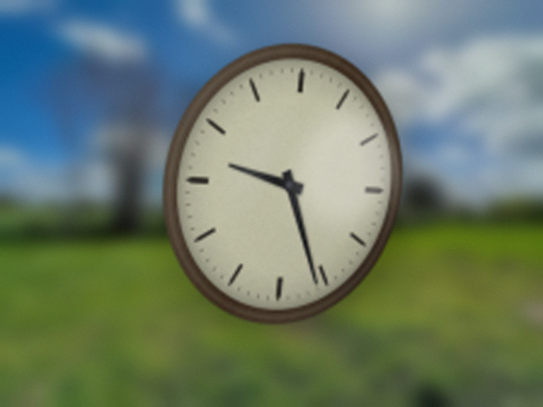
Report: 9 h 26 min
